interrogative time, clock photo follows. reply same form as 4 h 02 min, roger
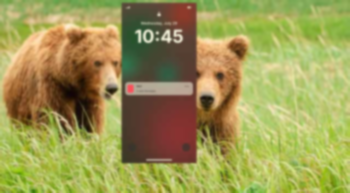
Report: 10 h 45 min
